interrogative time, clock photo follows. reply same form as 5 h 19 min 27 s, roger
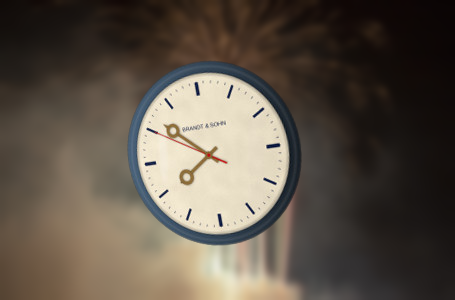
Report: 7 h 51 min 50 s
